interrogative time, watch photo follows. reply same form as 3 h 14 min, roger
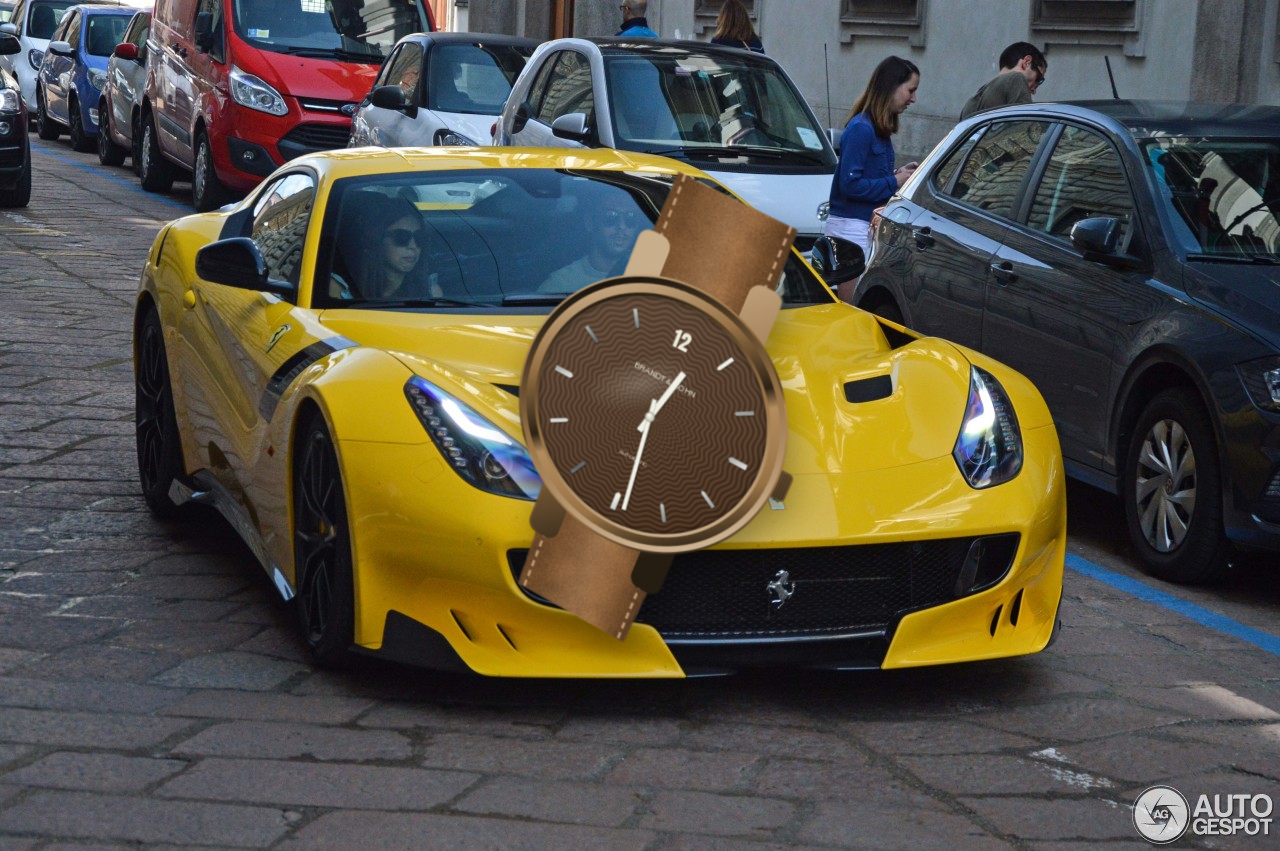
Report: 12 h 29 min
